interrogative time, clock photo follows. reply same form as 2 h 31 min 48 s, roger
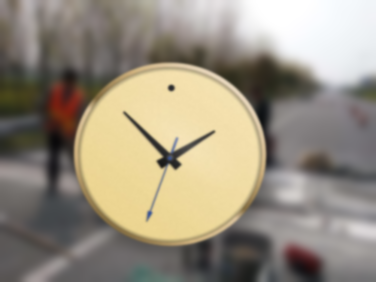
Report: 1 h 52 min 33 s
